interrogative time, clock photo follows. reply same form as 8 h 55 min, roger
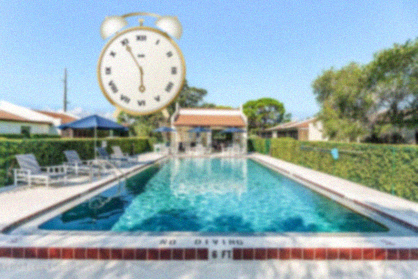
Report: 5 h 55 min
